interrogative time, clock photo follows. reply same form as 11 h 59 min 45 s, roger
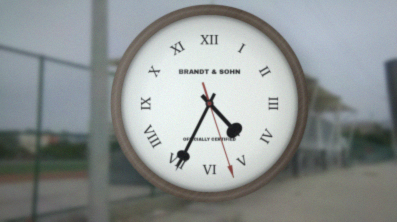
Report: 4 h 34 min 27 s
